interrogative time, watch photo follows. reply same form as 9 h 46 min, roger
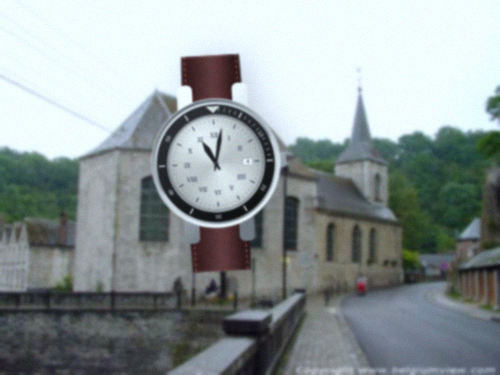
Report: 11 h 02 min
